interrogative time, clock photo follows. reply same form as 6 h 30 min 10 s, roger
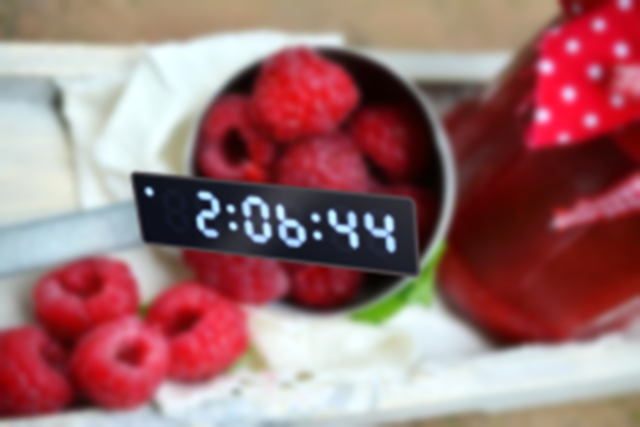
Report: 2 h 06 min 44 s
